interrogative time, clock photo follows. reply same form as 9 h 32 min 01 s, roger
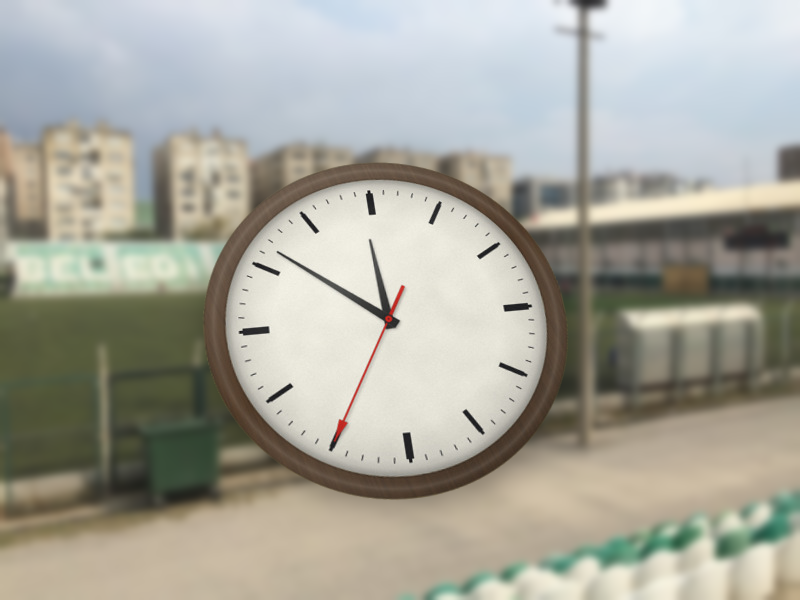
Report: 11 h 51 min 35 s
